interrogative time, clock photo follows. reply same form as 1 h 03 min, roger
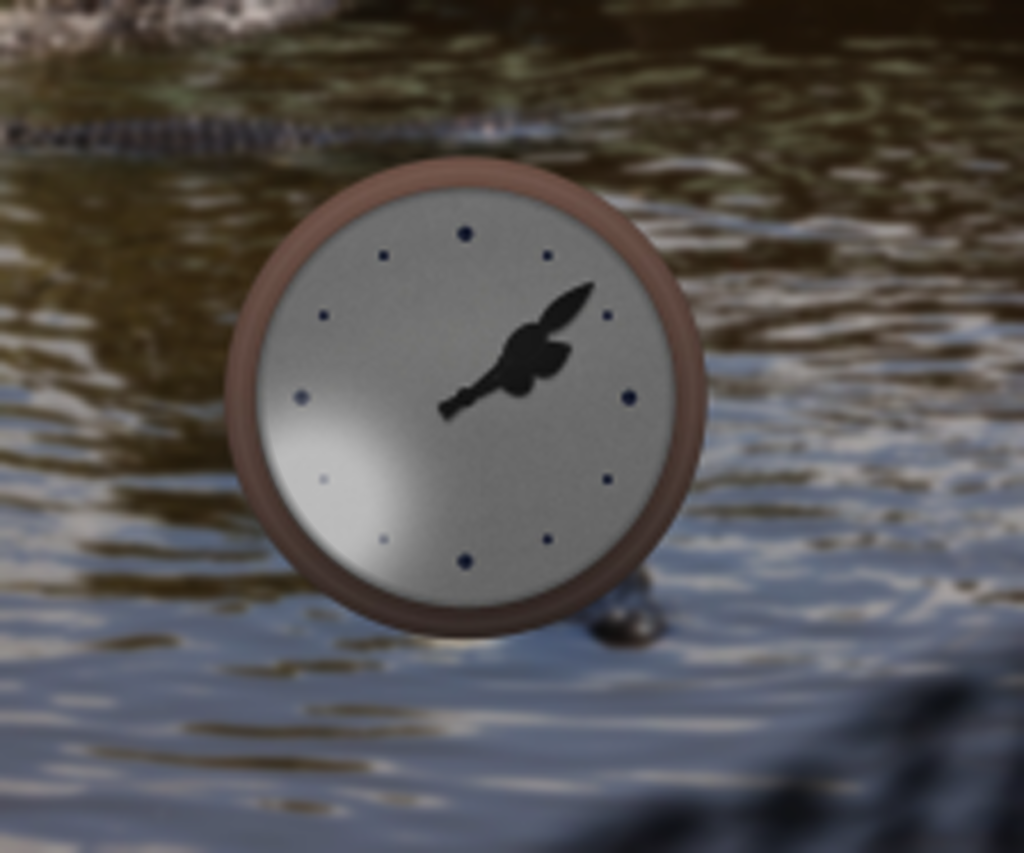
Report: 2 h 08 min
